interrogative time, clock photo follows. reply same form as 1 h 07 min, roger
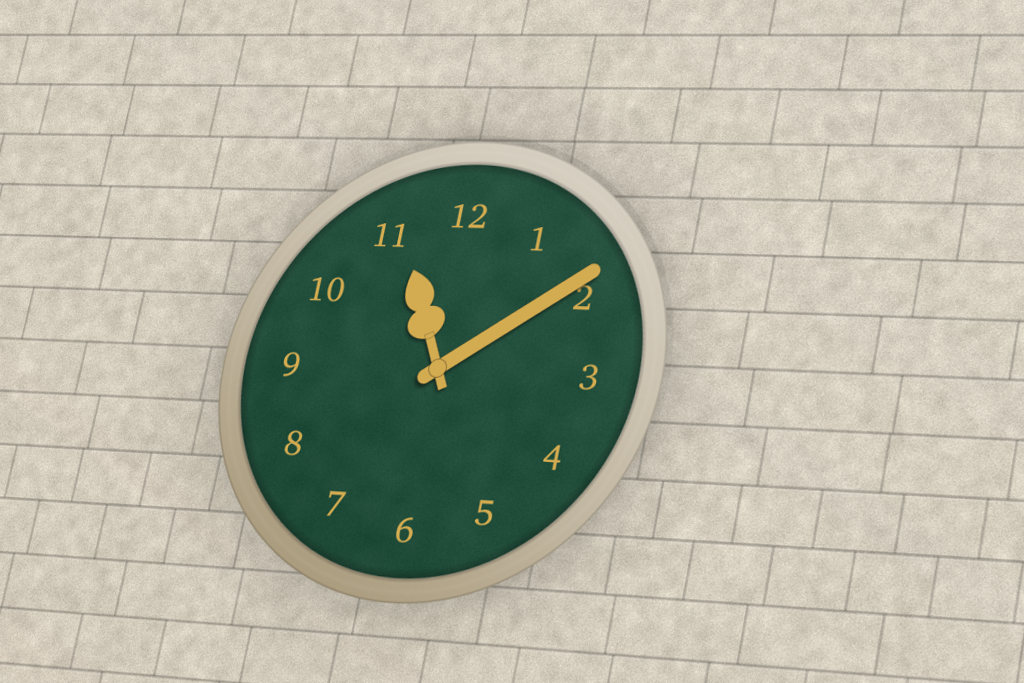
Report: 11 h 09 min
